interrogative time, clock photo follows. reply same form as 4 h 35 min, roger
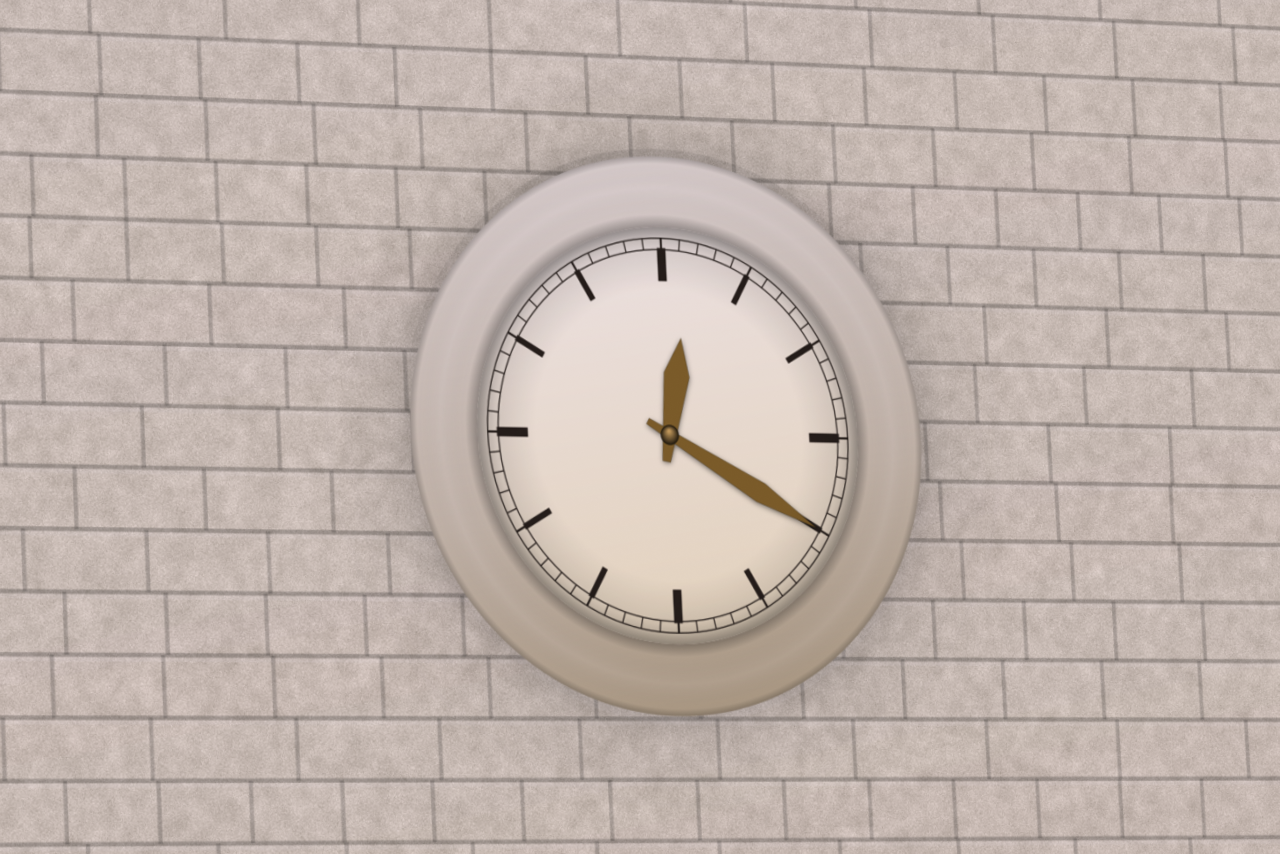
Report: 12 h 20 min
